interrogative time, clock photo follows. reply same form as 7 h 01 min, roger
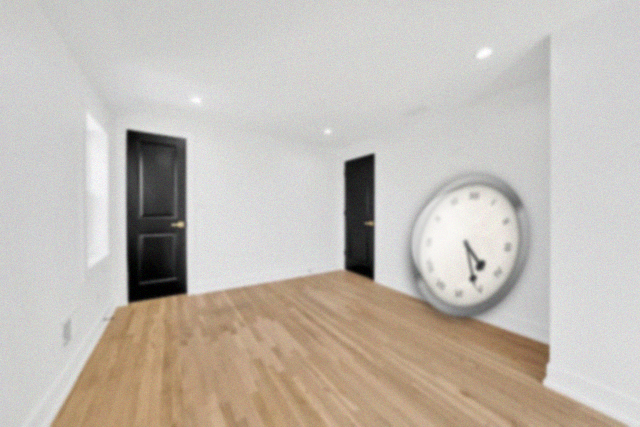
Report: 4 h 26 min
